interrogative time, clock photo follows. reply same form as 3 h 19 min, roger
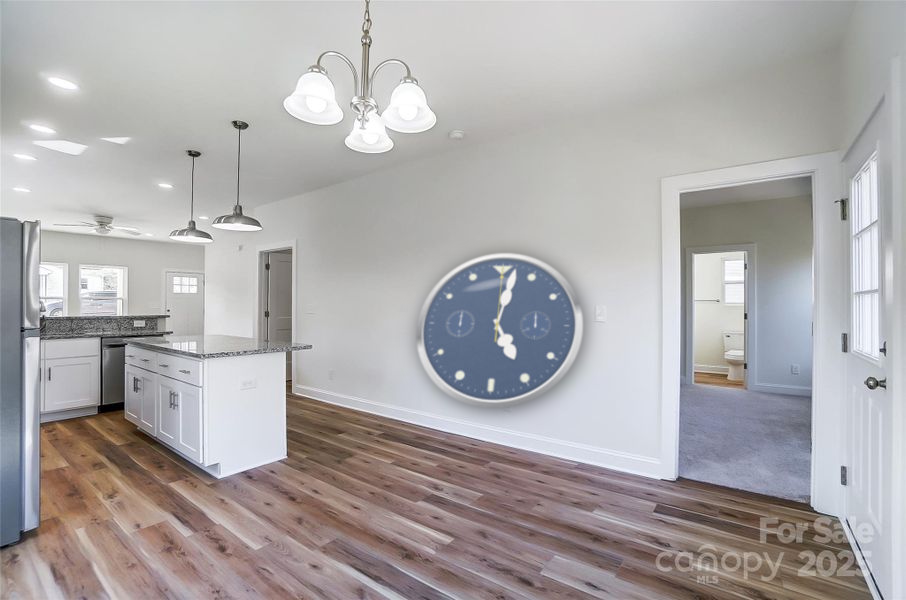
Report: 5 h 02 min
